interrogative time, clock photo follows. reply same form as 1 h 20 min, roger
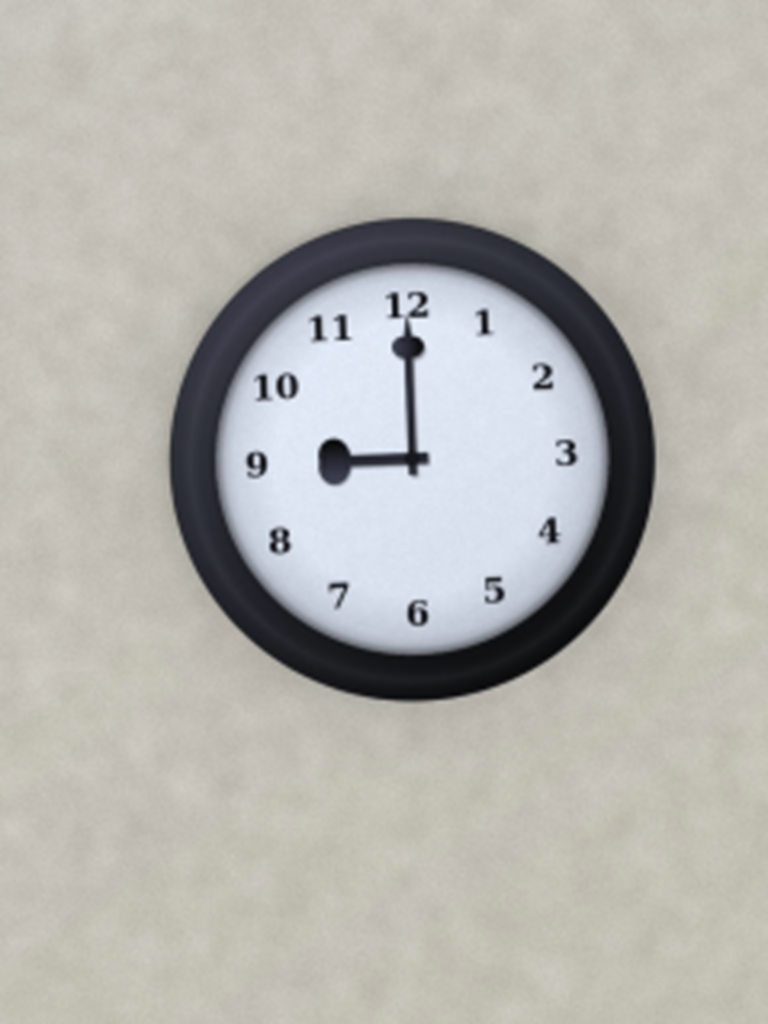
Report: 9 h 00 min
